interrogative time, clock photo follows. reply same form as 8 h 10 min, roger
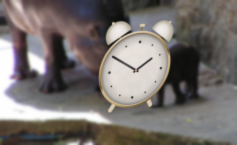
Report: 1 h 50 min
